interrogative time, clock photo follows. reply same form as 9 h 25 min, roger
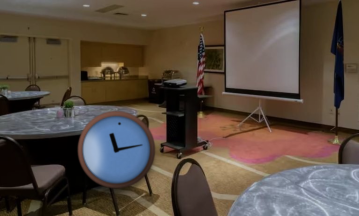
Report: 11 h 12 min
